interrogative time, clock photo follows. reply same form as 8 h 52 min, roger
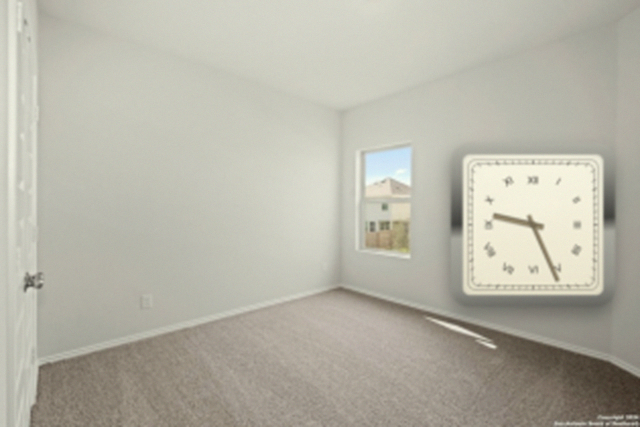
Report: 9 h 26 min
